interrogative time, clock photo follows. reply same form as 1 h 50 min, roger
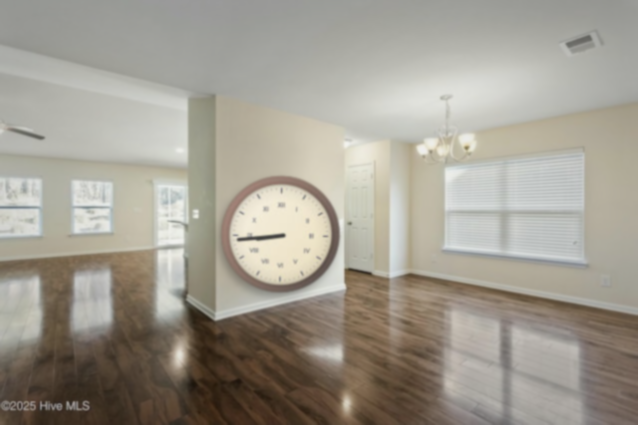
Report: 8 h 44 min
